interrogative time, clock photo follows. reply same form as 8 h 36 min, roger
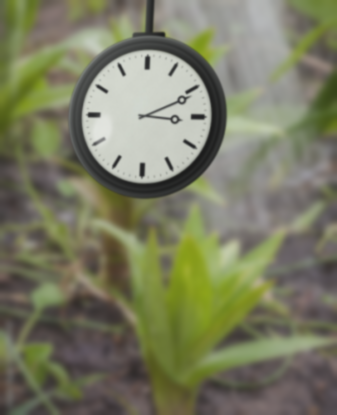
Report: 3 h 11 min
